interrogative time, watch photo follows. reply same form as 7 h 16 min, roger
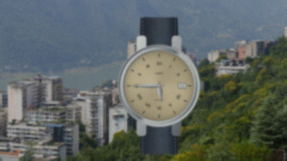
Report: 5 h 45 min
